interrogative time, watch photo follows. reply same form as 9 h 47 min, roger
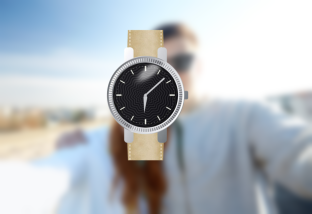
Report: 6 h 08 min
